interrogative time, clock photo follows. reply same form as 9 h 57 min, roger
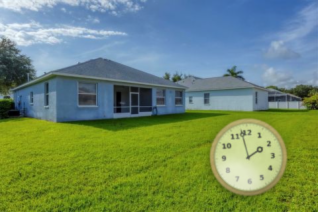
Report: 1 h 58 min
